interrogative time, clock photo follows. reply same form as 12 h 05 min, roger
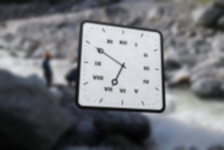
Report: 6 h 50 min
